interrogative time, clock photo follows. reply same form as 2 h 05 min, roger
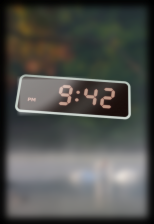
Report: 9 h 42 min
